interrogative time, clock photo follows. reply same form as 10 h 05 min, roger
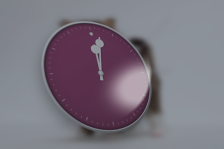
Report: 12 h 02 min
